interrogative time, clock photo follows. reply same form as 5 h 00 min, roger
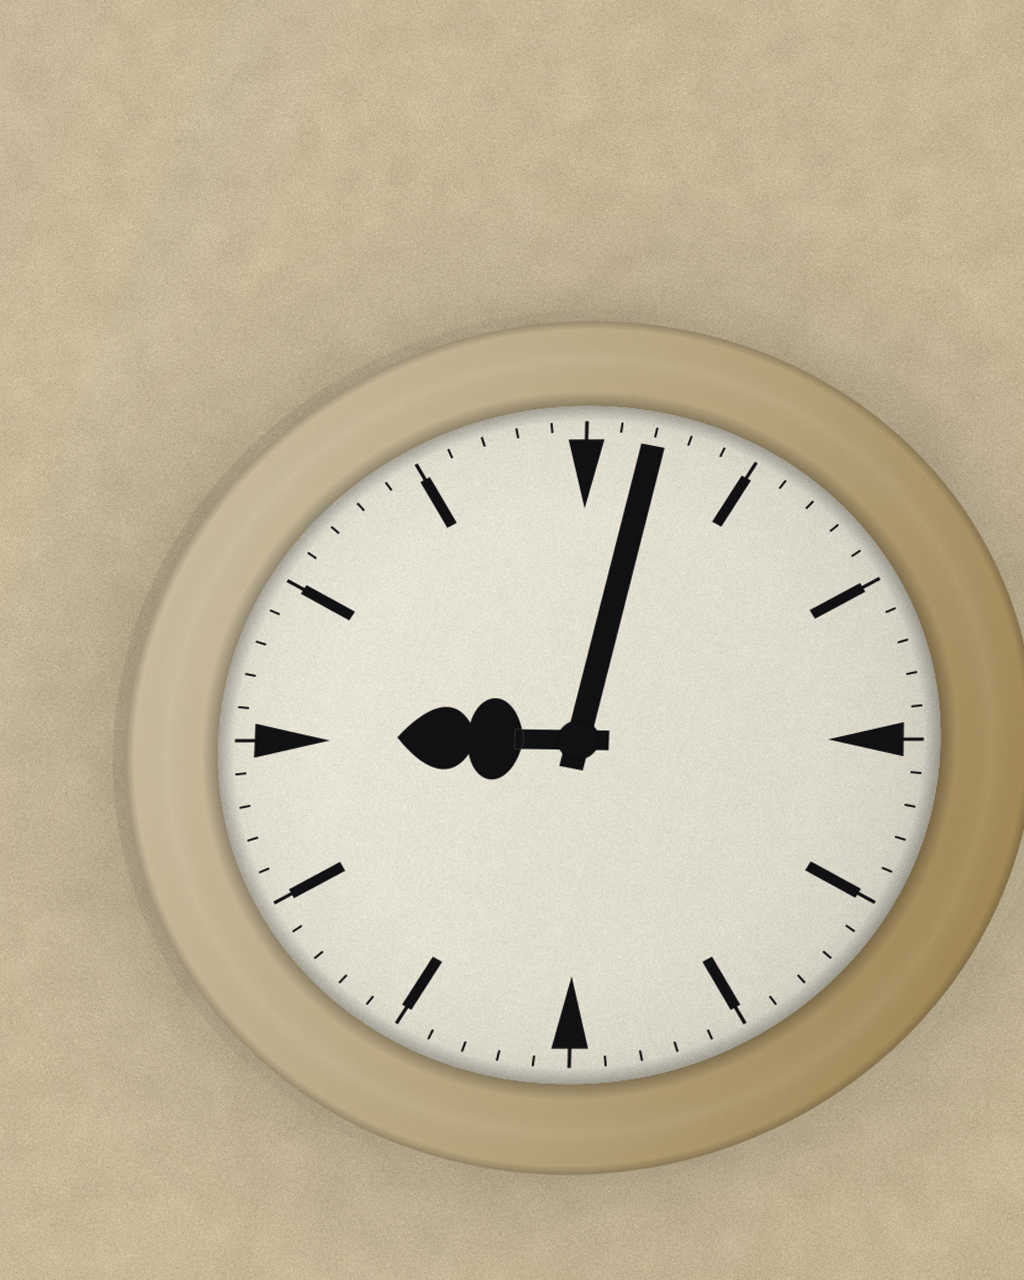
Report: 9 h 02 min
